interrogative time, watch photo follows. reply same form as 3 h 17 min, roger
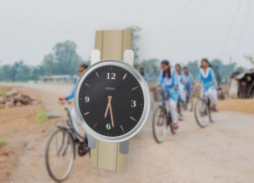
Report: 6 h 28 min
